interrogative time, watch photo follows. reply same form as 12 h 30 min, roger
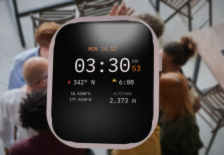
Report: 3 h 30 min
